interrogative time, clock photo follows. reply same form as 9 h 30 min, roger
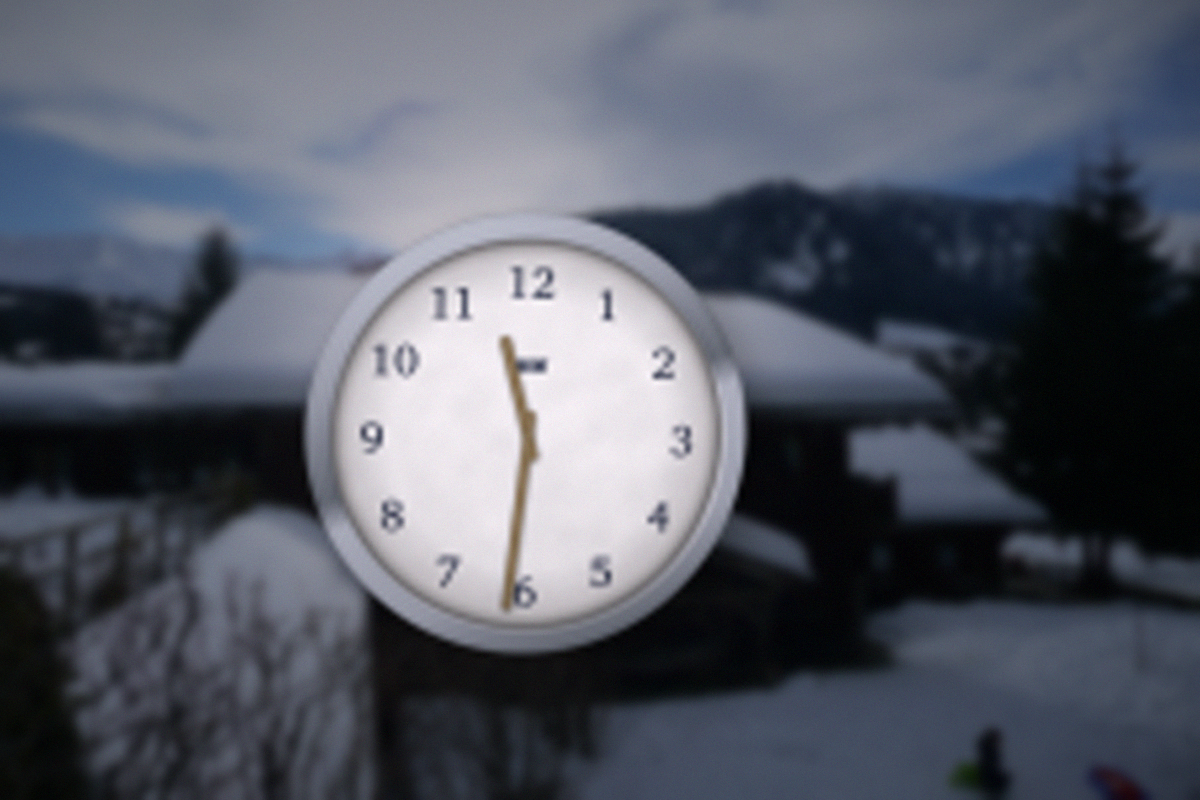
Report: 11 h 31 min
